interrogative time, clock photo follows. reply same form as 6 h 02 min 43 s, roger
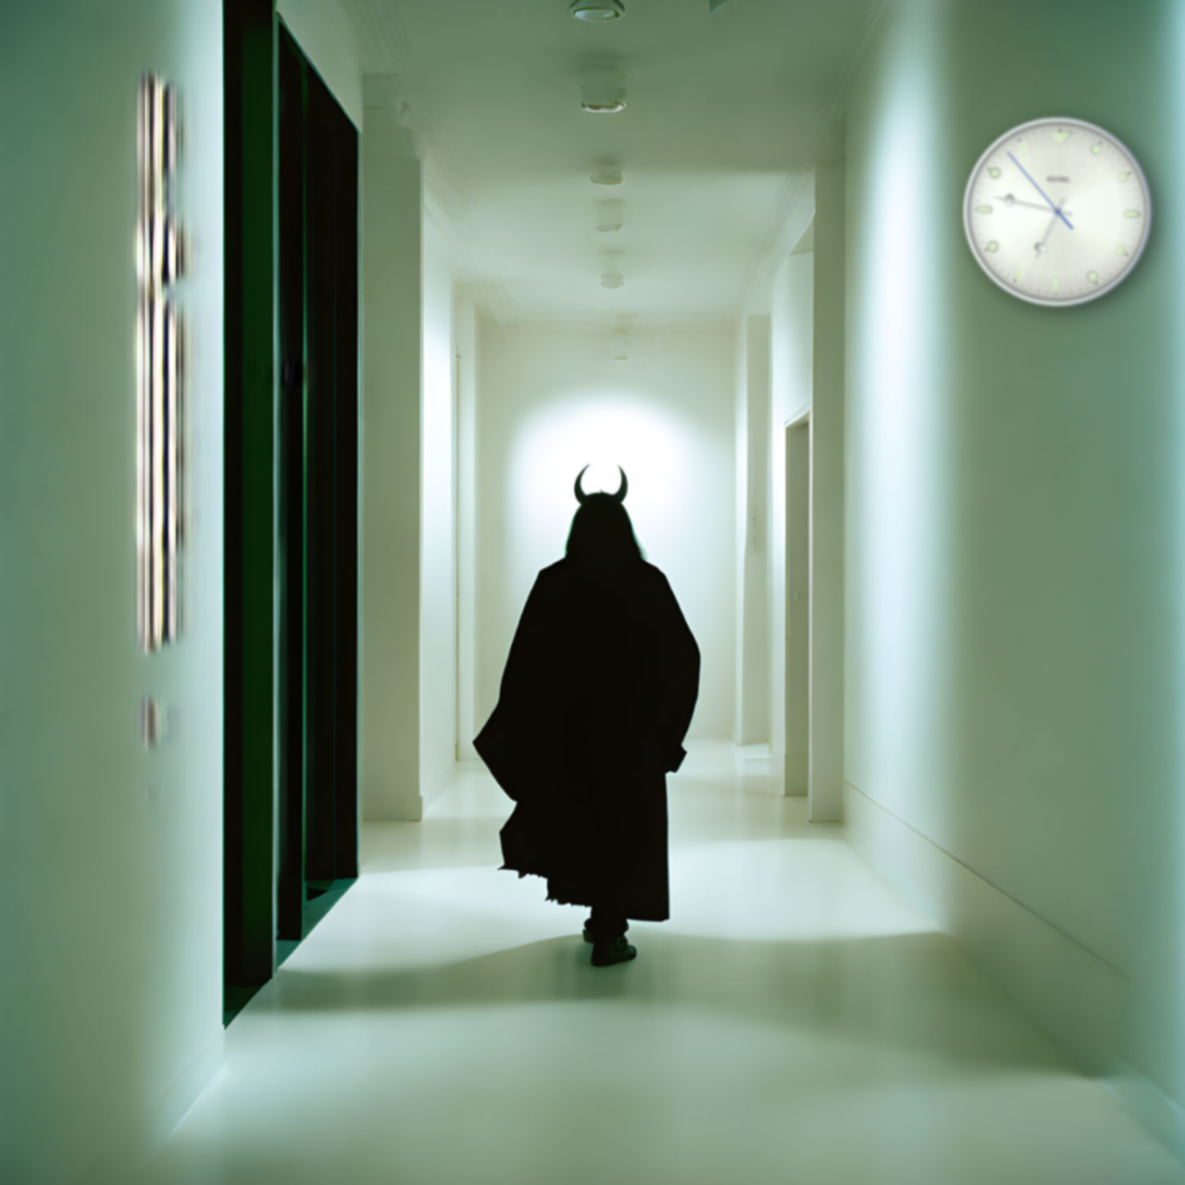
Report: 6 h 46 min 53 s
